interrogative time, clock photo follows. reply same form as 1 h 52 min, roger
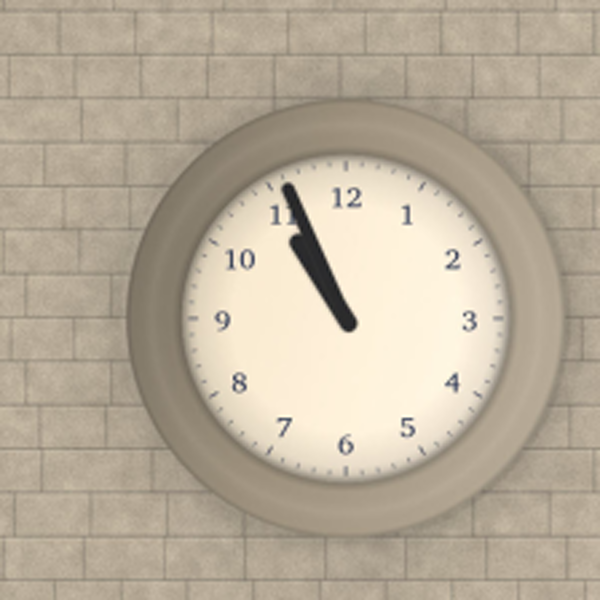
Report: 10 h 56 min
